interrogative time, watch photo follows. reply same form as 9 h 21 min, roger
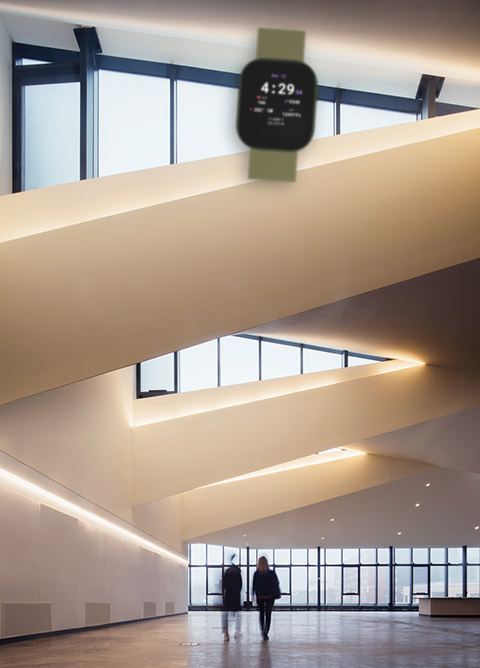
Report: 4 h 29 min
